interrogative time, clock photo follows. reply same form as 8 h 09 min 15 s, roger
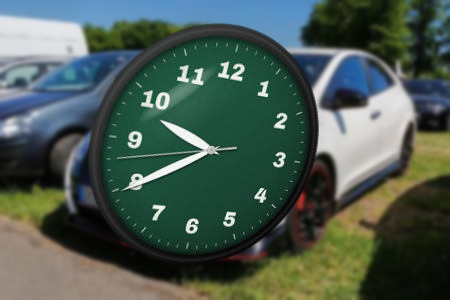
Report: 9 h 39 min 43 s
